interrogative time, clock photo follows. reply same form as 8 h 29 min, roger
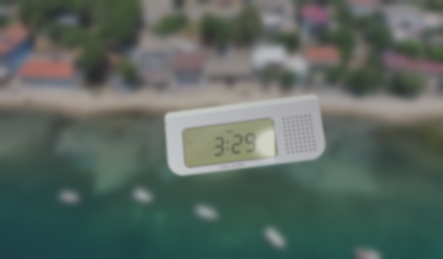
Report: 3 h 29 min
